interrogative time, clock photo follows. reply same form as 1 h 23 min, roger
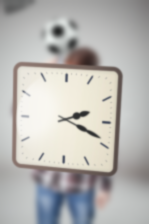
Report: 2 h 19 min
